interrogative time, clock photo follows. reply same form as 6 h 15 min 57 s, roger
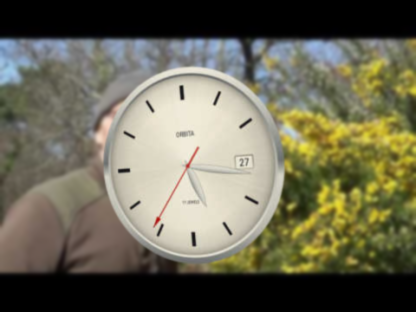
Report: 5 h 16 min 36 s
